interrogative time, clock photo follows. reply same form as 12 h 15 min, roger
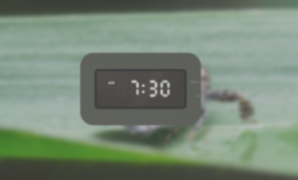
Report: 7 h 30 min
